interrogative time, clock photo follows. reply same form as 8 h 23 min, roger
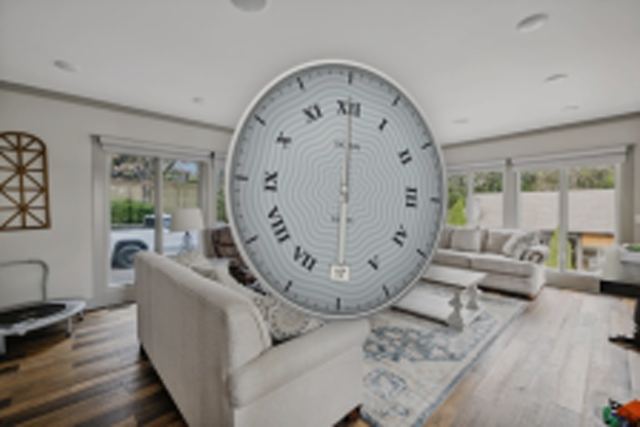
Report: 6 h 00 min
